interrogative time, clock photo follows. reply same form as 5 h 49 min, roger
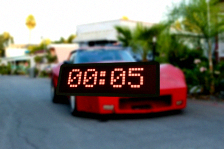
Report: 0 h 05 min
